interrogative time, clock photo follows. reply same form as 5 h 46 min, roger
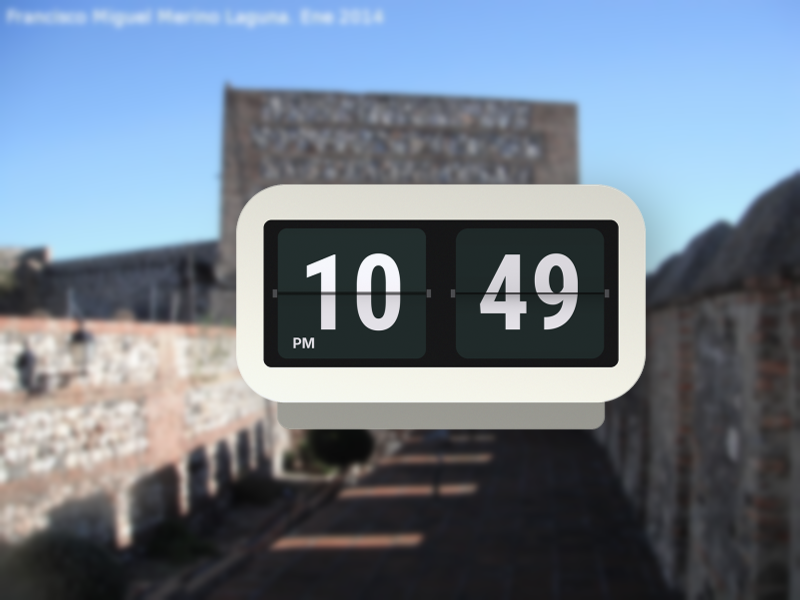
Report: 10 h 49 min
